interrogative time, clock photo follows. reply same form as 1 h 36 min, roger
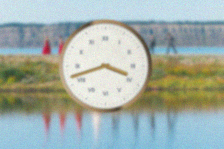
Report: 3 h 42 min
